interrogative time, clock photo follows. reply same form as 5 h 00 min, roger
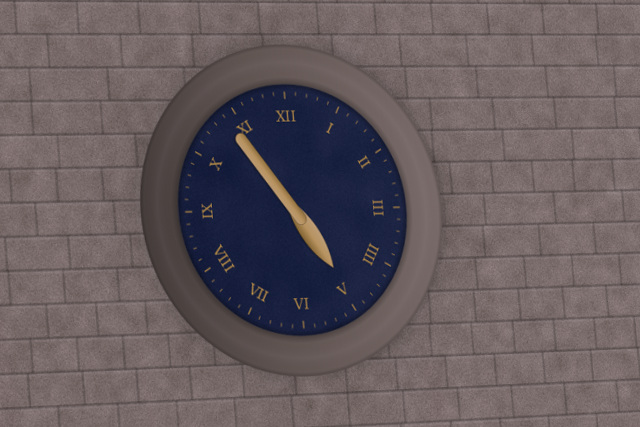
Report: 4 h 54 min
